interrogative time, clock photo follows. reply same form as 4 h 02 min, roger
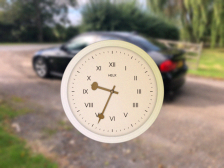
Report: 9 h 34 min
